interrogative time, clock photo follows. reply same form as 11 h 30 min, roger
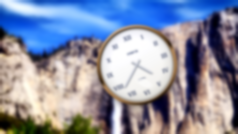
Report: 4 h 38 min
